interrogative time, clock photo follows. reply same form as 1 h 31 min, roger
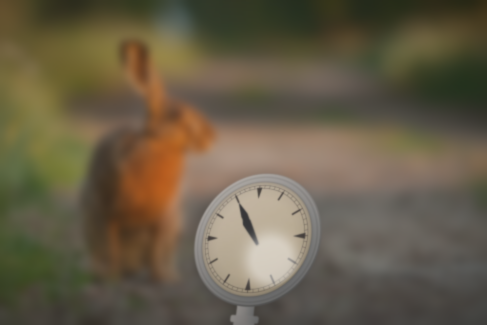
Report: 10 h 55 min
